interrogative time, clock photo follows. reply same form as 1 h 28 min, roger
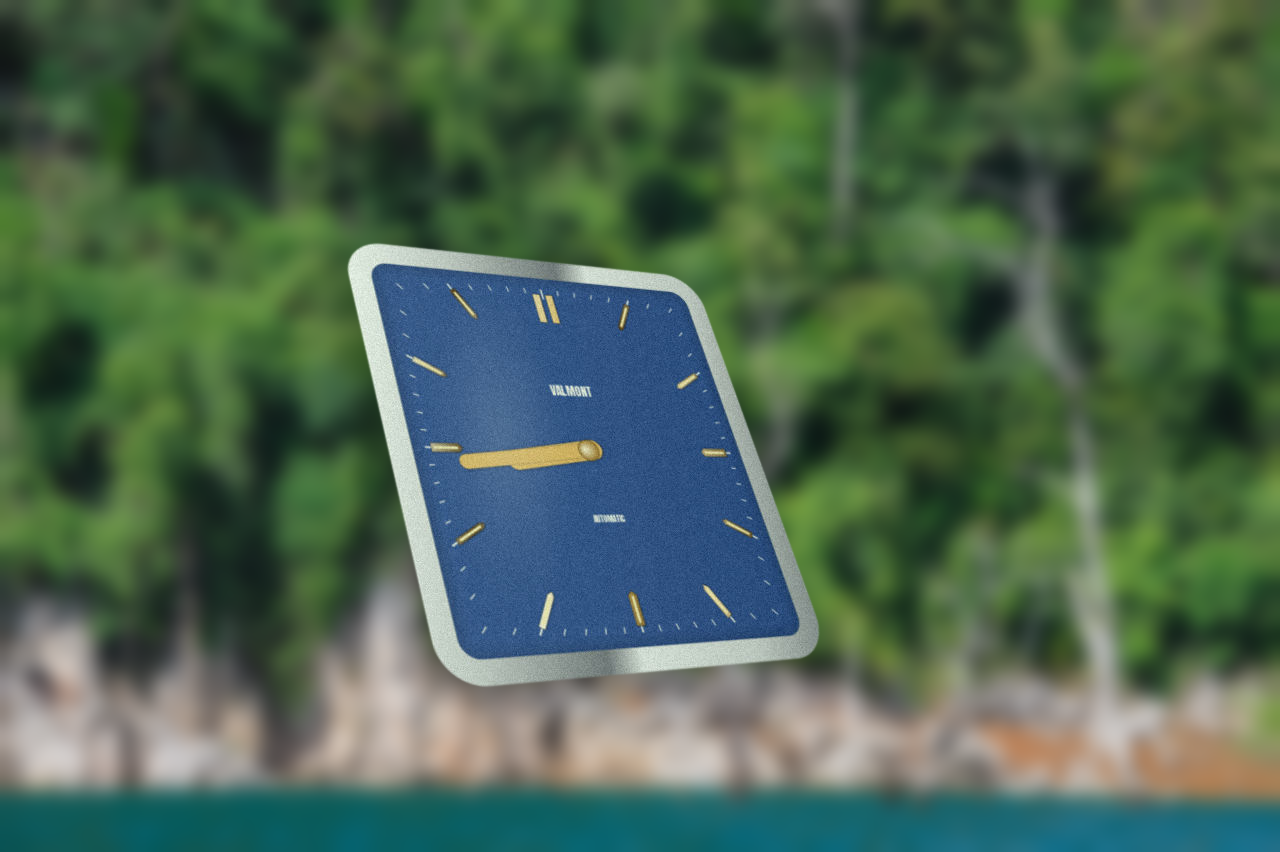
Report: 8 h 44 min
